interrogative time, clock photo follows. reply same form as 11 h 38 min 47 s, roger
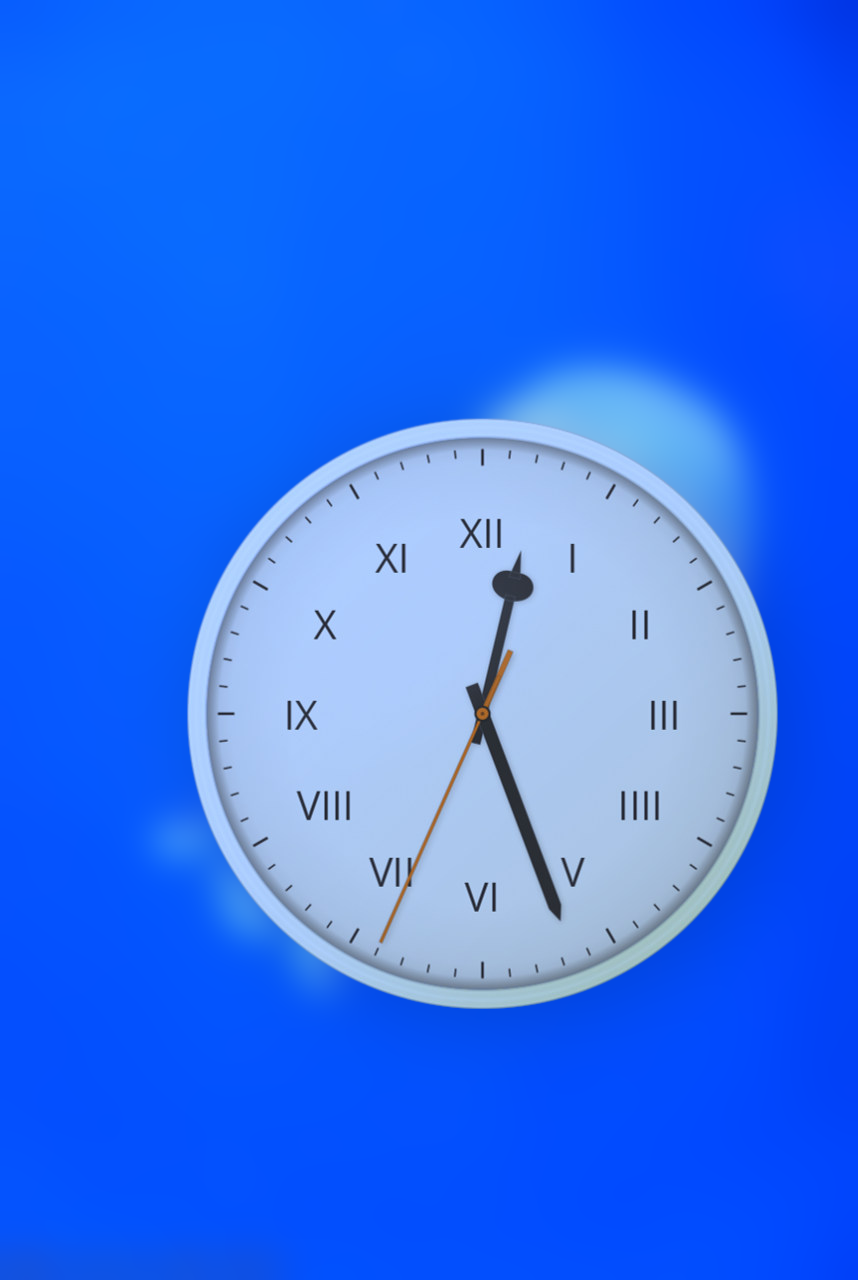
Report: 12 h 26 min 34 s
